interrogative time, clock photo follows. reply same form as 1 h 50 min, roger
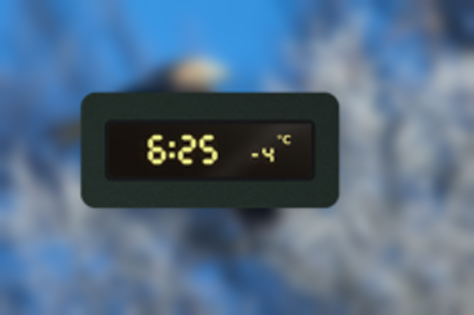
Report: 6 h 25 min
